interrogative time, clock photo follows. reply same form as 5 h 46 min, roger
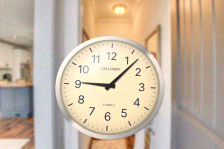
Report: 9 h 07 min
